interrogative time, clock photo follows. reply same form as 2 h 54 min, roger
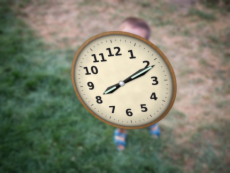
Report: 8 h 11 min
